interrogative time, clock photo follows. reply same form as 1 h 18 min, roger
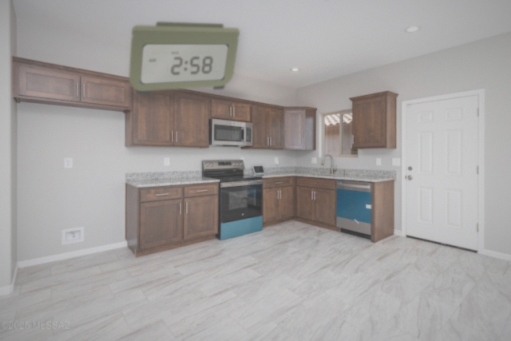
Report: 2 h 58 min
